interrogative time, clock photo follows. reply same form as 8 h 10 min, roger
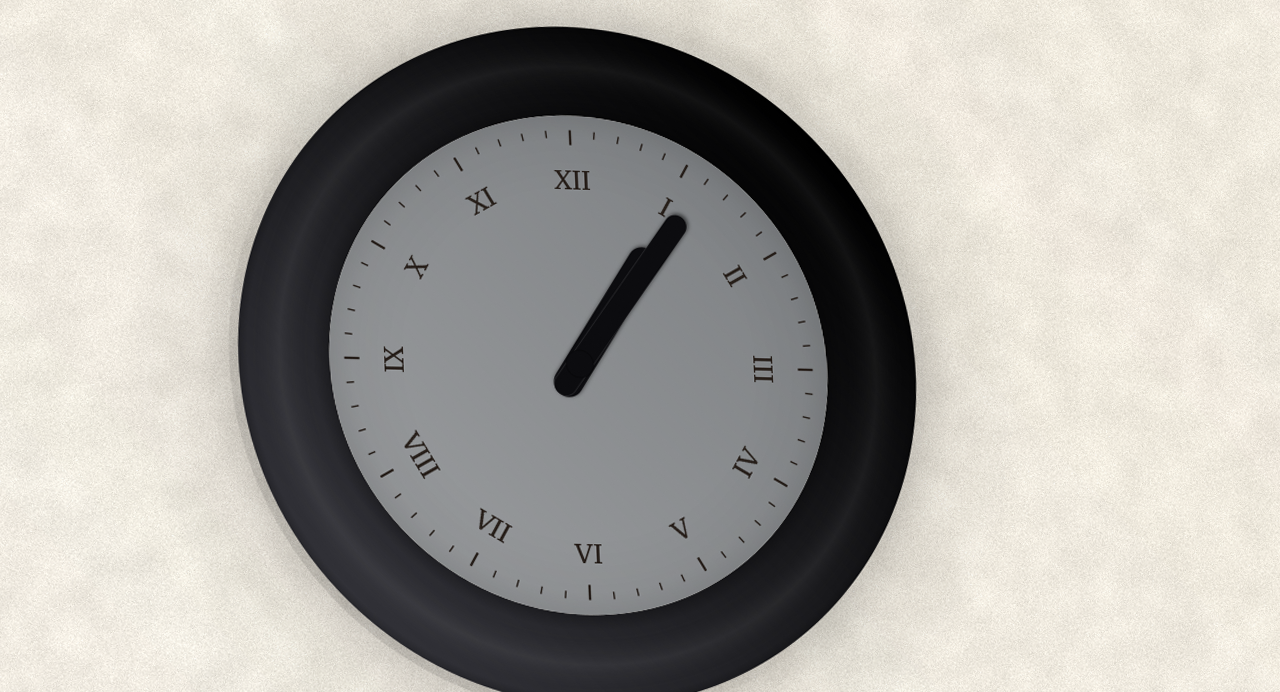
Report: 1 h 06 min
